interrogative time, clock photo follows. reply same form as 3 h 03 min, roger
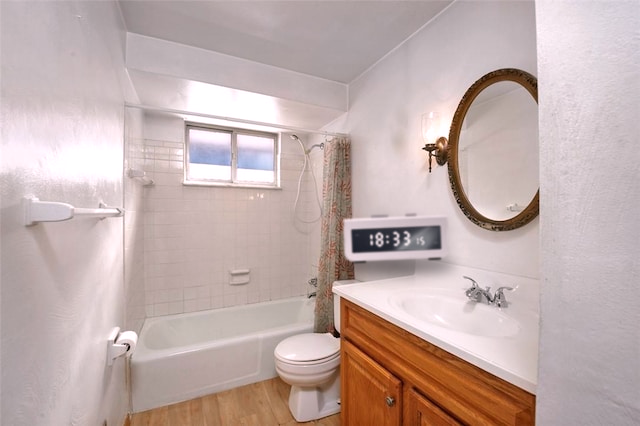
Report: 18 h 33 min
